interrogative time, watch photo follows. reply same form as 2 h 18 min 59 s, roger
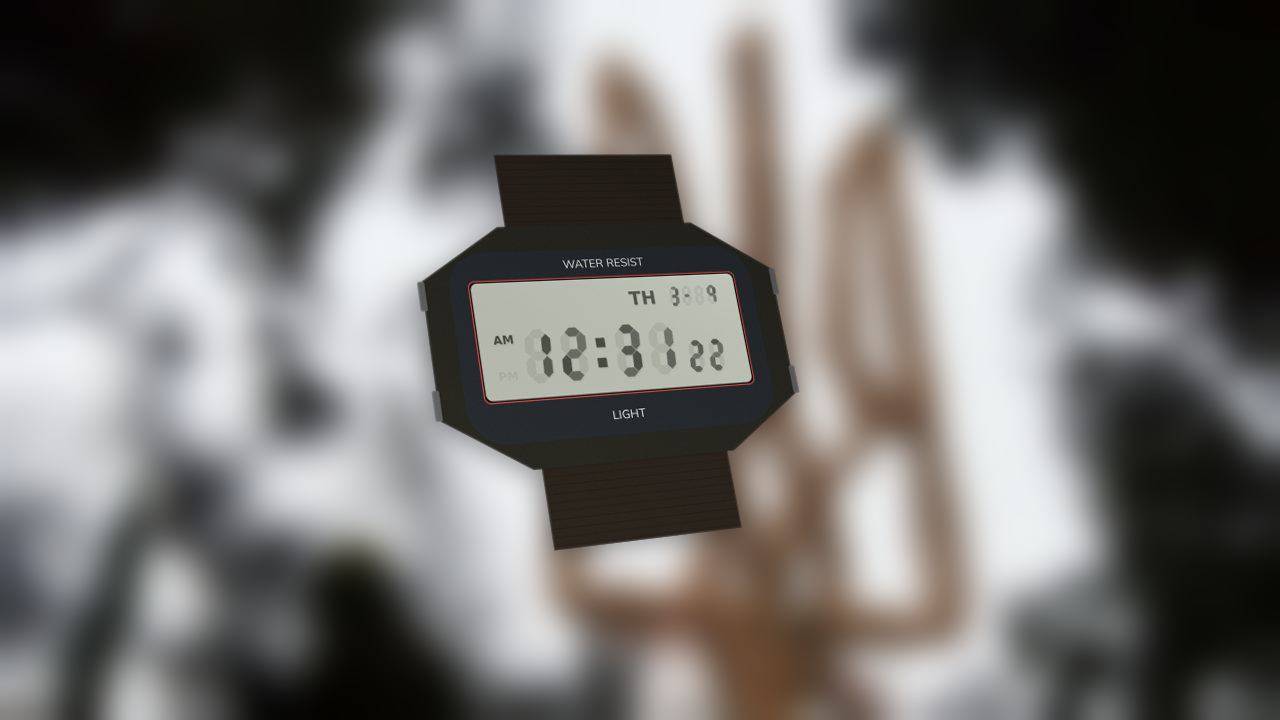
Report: 12 h 31 min 22 s
